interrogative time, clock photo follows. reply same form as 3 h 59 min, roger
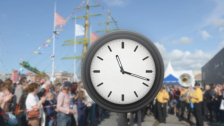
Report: 11 h 18 min
